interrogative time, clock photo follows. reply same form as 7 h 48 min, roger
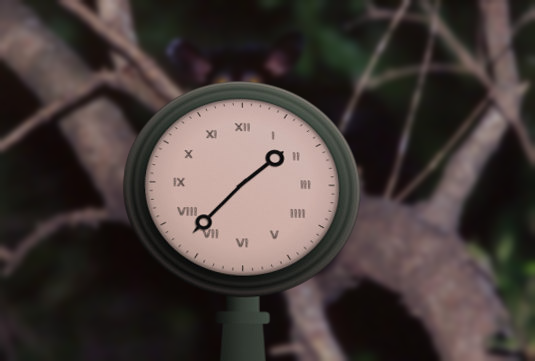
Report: 1 h 37 min
